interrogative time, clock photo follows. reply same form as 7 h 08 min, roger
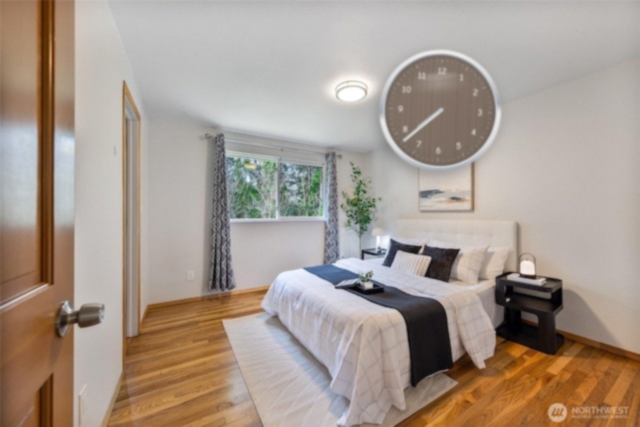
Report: 7 h 38 min
